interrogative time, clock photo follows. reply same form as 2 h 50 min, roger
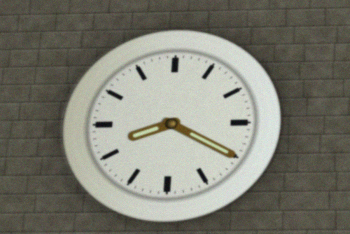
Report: 8 h 20 min
